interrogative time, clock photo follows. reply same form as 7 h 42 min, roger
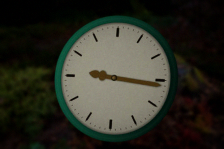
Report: 9 h 16 min
